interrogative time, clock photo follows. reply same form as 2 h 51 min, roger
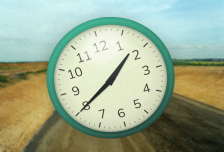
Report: 1 h 40 min
